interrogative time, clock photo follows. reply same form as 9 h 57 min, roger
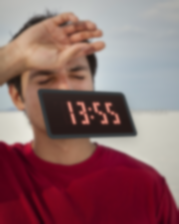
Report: 13 h 55 min
